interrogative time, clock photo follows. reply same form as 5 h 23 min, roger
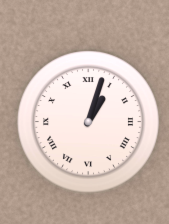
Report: 1 h 03 min
